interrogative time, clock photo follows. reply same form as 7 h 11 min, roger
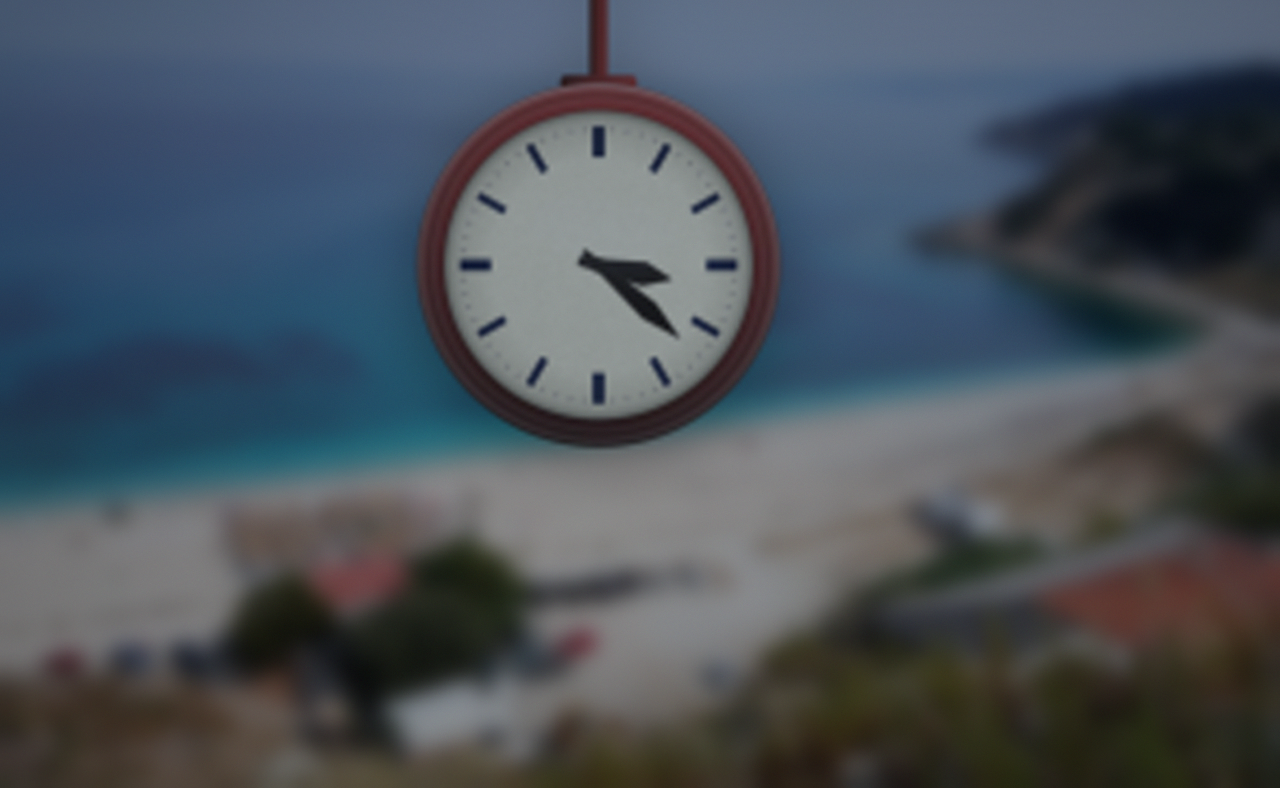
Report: 3 h 22 min
